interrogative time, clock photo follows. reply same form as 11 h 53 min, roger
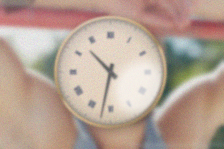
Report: 10 h 32 min
